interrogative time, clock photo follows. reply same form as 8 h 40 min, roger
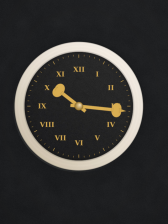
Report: 10 h 16 min
